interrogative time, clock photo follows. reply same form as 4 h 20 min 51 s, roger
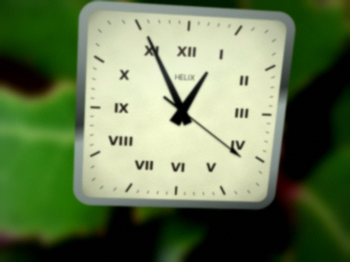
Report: 12 h 55 min 21 s
